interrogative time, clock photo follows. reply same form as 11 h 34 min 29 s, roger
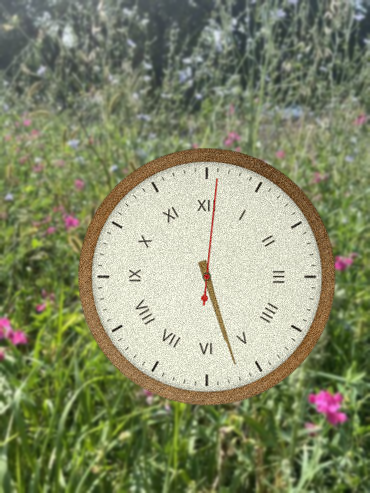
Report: 5 h 27 min 01 s
